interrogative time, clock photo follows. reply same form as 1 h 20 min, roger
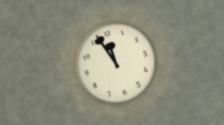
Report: 11 h 57 min
